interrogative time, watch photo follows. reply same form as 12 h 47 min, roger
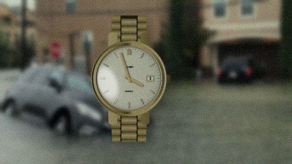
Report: 3 h 57 min
